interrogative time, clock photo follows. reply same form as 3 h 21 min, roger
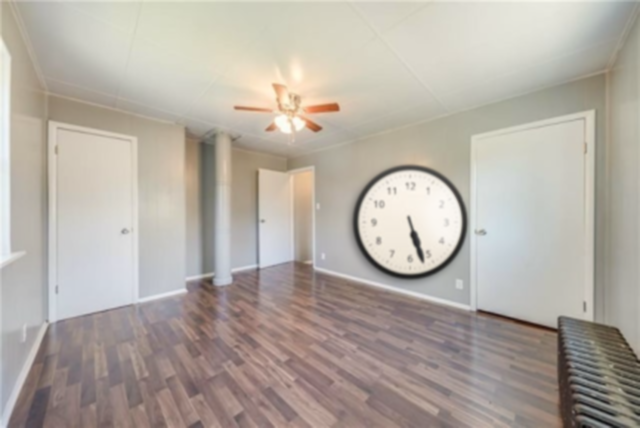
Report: 5 h 27 min
